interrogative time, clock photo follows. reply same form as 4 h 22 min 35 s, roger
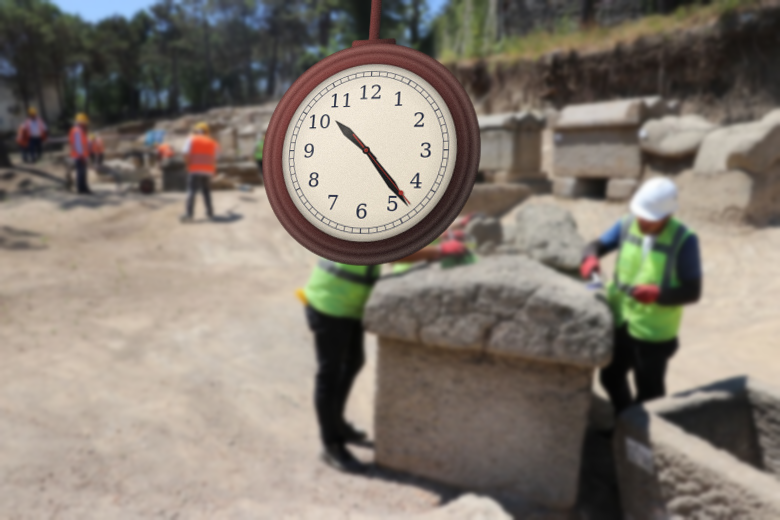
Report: 10 h 23 min 23 s
